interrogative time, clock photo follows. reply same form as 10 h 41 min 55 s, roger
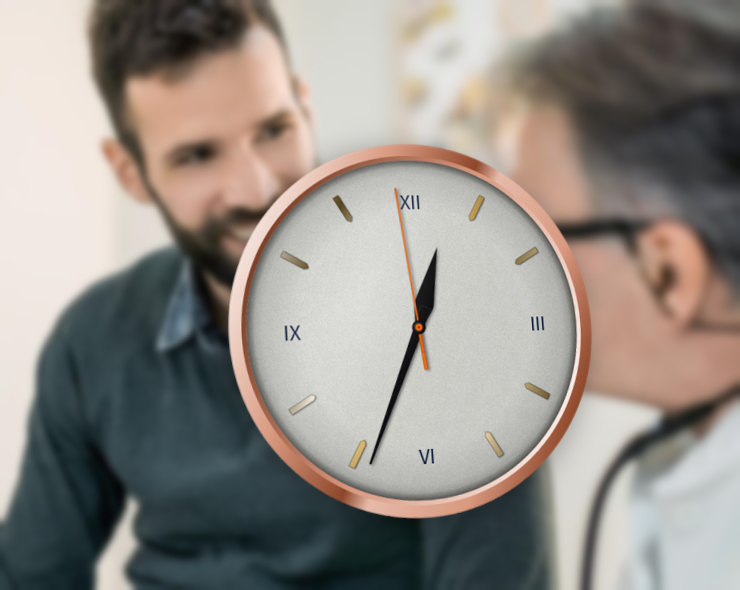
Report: 12 h 33 min 59 s
